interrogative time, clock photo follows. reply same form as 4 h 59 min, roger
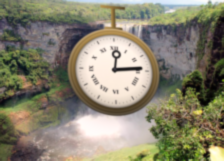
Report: 12 h 14 min
